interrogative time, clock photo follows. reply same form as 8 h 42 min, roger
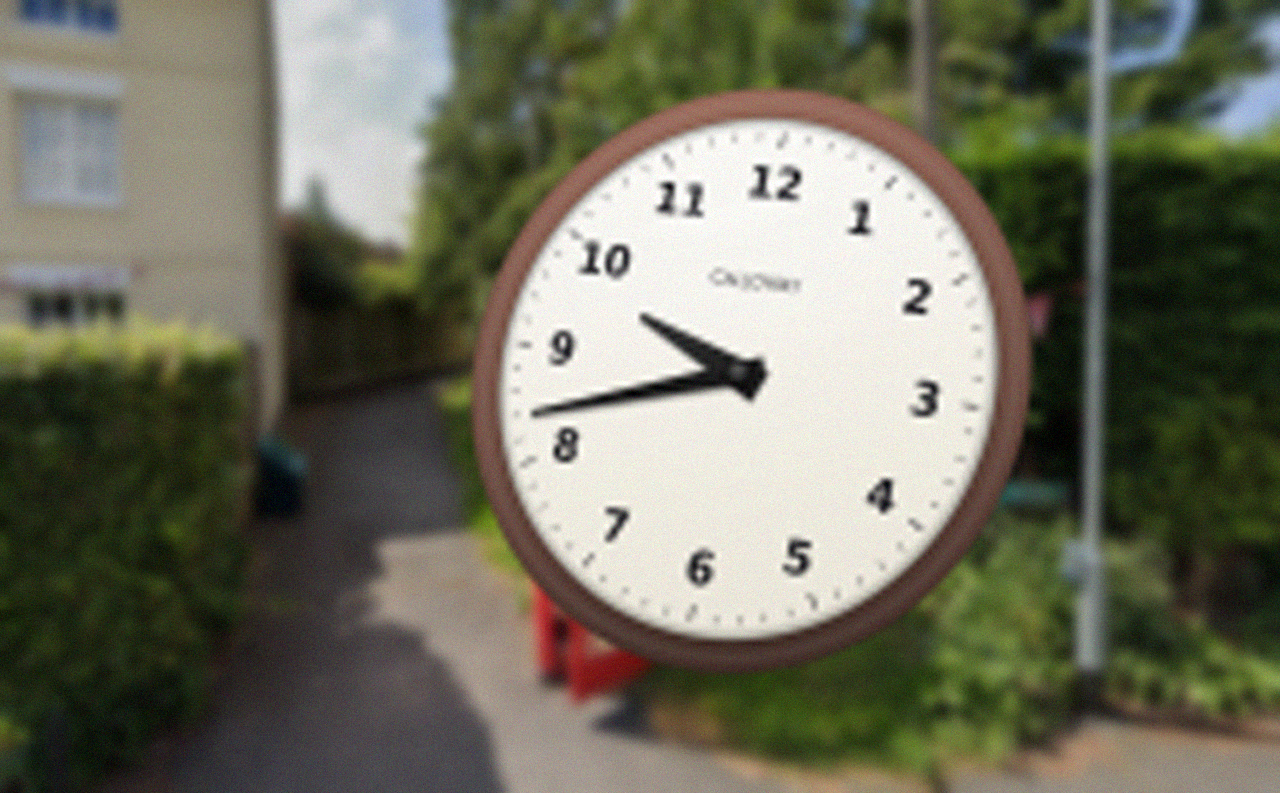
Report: 9 h 42 min
